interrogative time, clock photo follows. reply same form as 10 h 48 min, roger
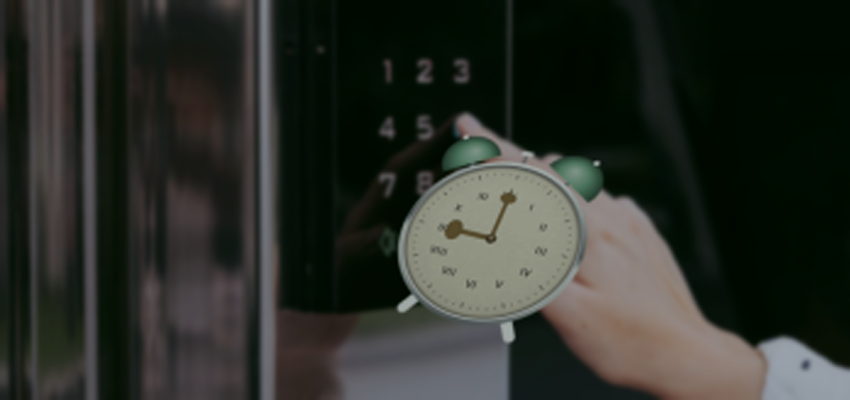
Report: 9 h 00 min
